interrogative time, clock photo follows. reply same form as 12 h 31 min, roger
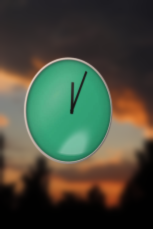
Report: 12 h 04 min
